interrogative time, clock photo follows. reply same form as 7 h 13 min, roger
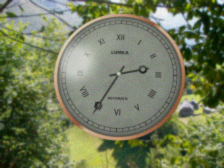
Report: 2 h 35 min
